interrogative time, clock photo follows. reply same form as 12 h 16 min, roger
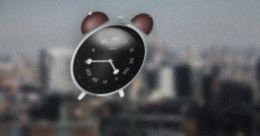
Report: 4 h 45 min
